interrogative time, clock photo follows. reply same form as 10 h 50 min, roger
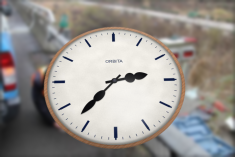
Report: 2 h 37 min
